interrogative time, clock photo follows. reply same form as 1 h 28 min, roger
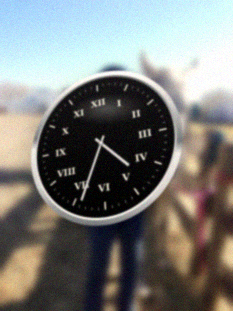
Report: 4 h 34 min
